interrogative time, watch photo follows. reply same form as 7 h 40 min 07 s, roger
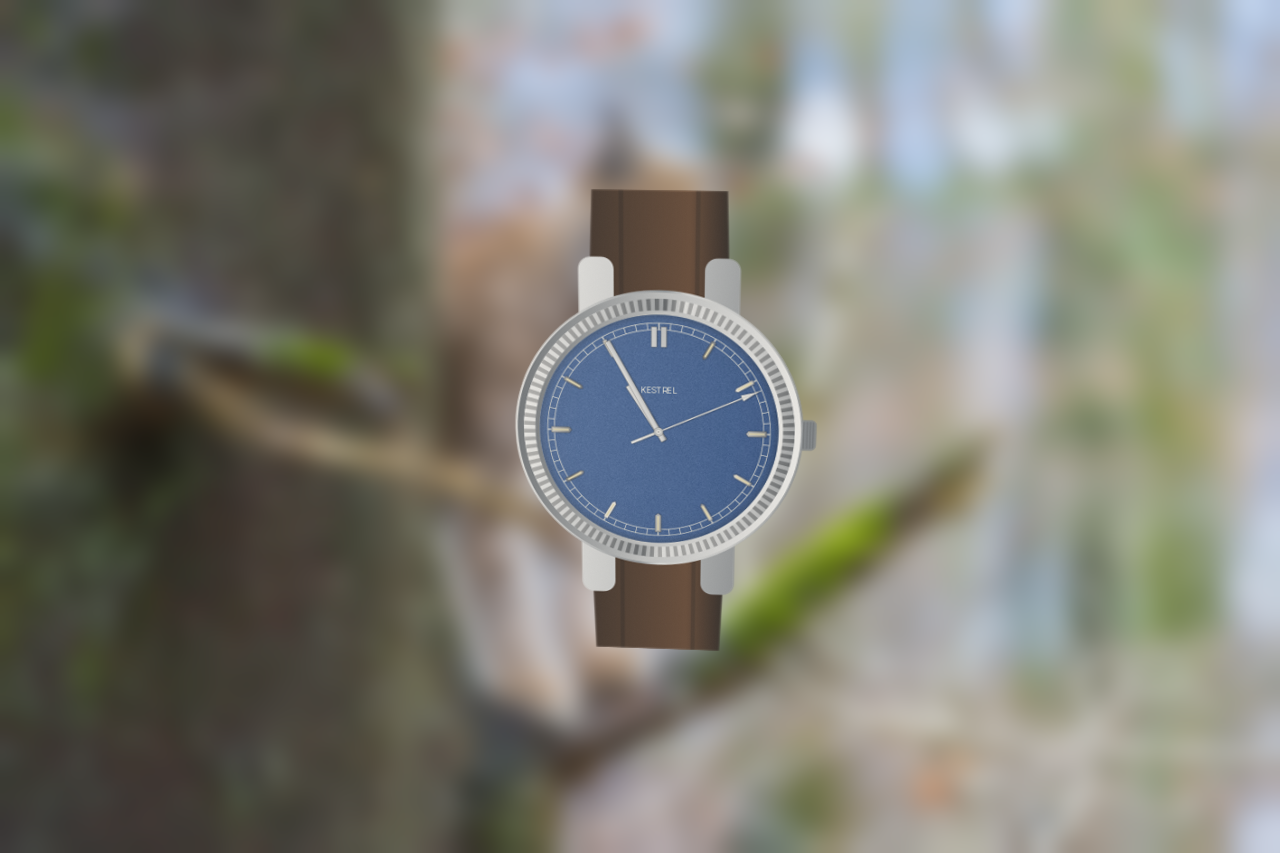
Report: 10 h 55 min 11 s
